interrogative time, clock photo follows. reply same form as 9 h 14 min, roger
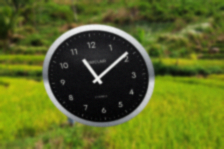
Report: 11 h 09 min
